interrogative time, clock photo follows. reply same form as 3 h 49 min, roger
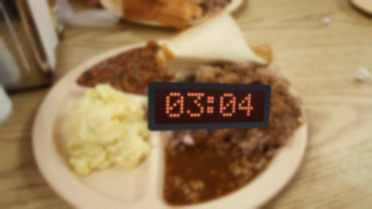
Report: 3 h 04 min
